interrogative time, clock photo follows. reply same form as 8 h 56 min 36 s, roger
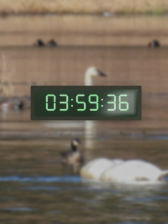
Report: 3 h 59 min 36 s
